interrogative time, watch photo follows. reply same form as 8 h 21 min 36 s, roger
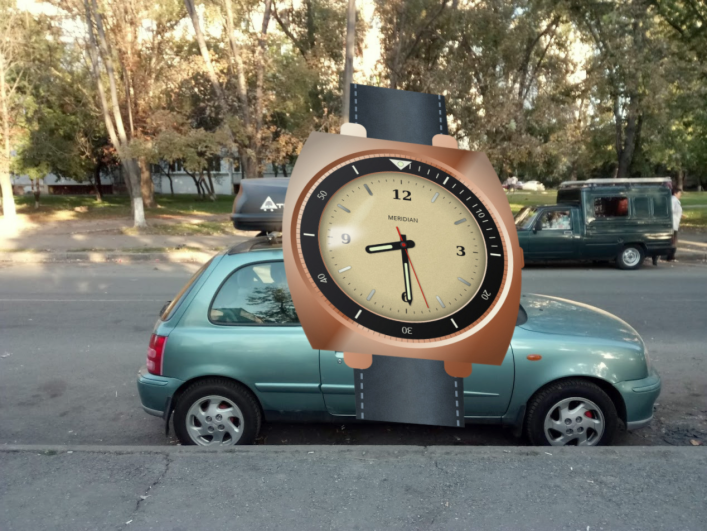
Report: 8 h 29 min 27 s
